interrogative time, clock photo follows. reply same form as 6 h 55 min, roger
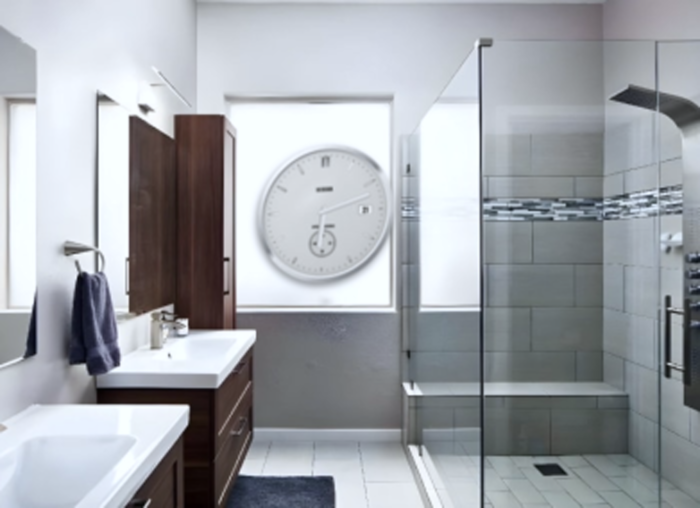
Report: 6 h 12 min
